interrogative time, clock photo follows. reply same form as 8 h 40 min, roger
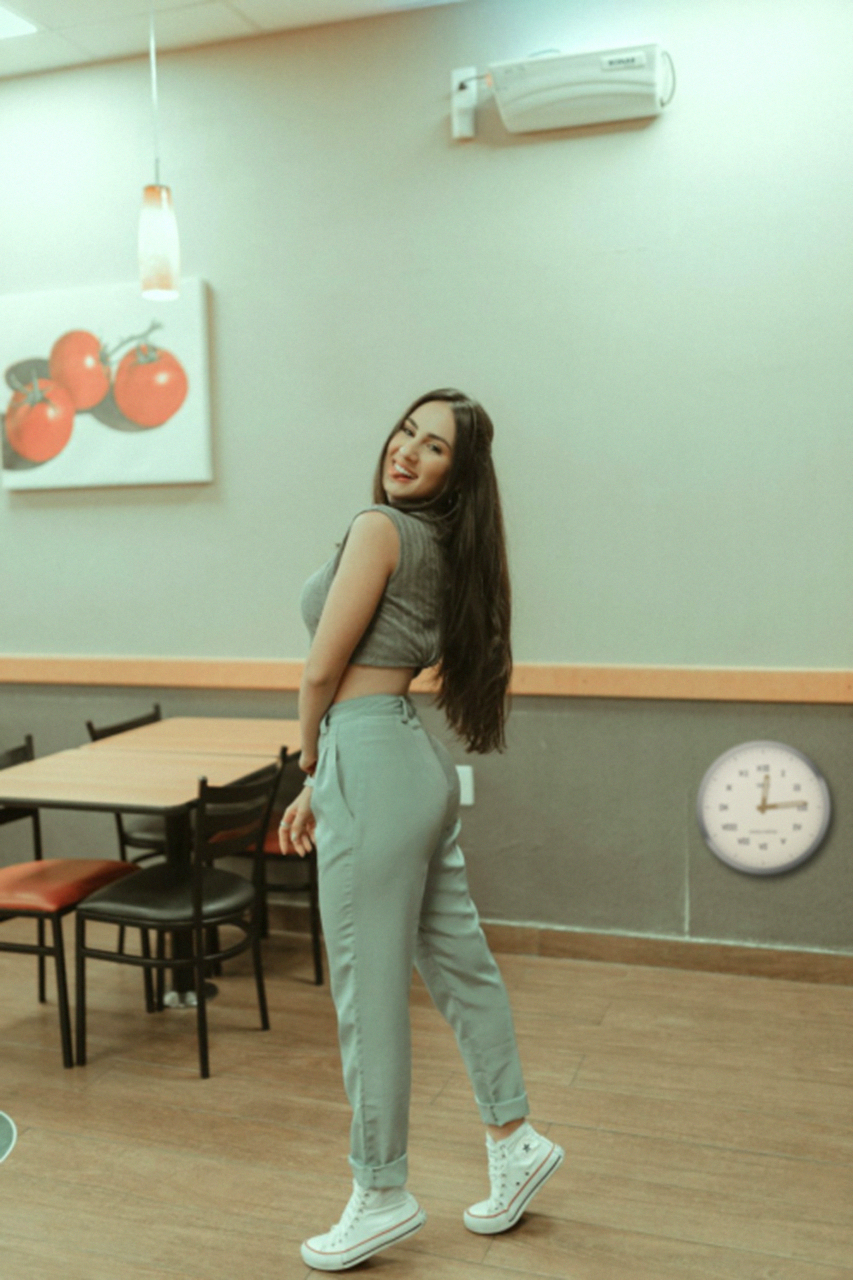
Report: 12 h 14 min
